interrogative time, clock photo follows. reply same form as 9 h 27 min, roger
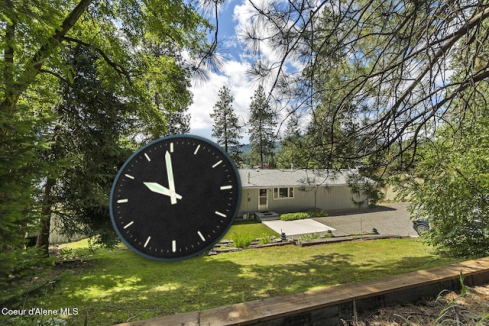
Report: 9 h 59 min
